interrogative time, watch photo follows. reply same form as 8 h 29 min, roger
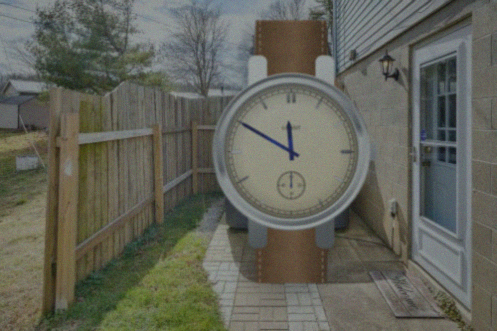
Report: 11 h 50 min
